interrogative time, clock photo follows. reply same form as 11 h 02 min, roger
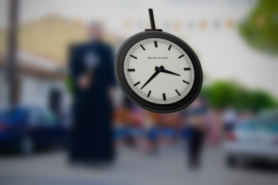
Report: 3 h 38 min
